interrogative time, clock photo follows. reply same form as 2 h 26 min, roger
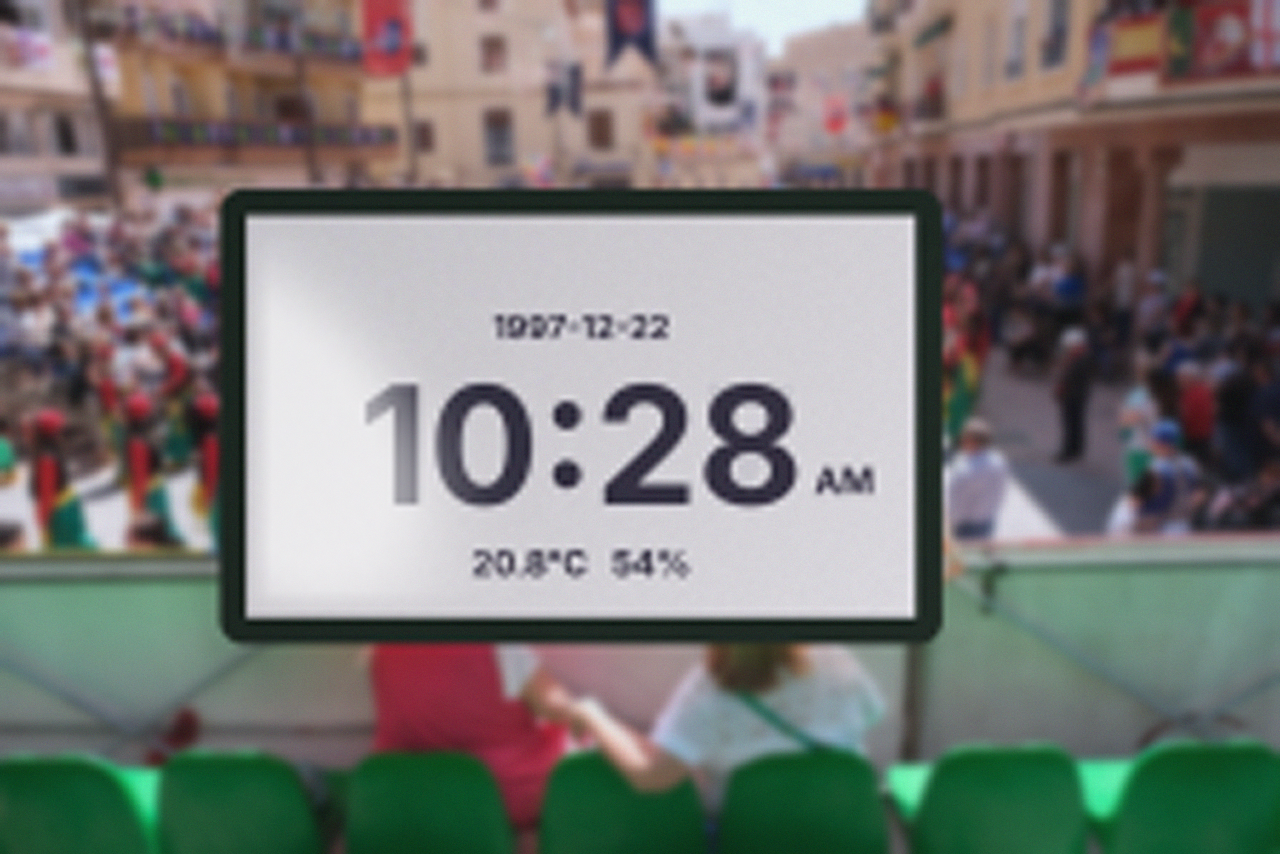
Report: 10 h 28 min
